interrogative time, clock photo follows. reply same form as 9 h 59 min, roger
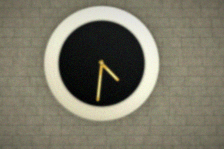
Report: 4 h 31 min
